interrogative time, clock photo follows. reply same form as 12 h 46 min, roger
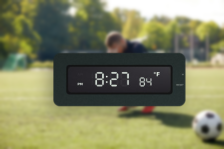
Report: 8 h 27 min
